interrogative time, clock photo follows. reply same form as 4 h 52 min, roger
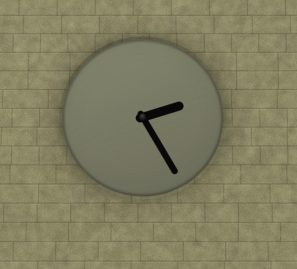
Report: 2 h 25 min
